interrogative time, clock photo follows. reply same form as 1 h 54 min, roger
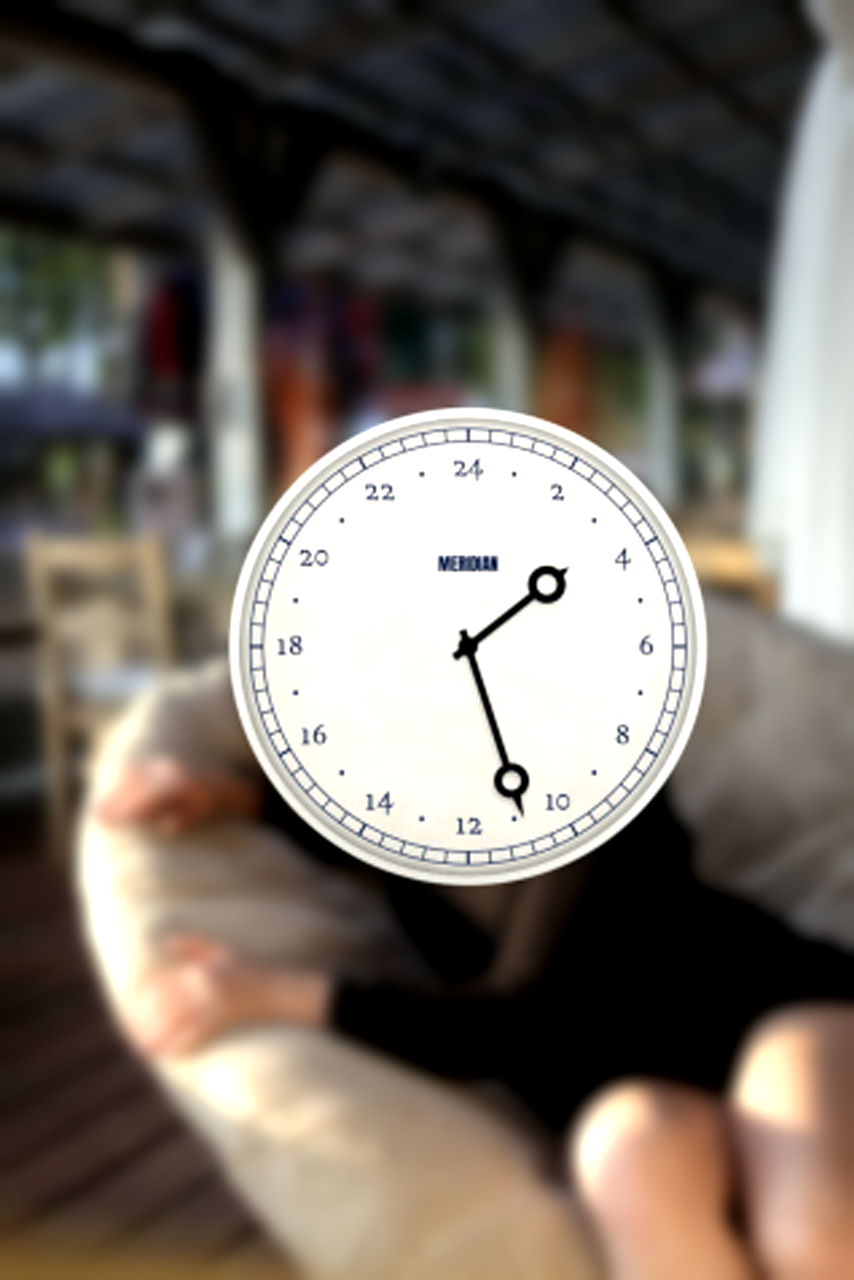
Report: 3 h 27 min
